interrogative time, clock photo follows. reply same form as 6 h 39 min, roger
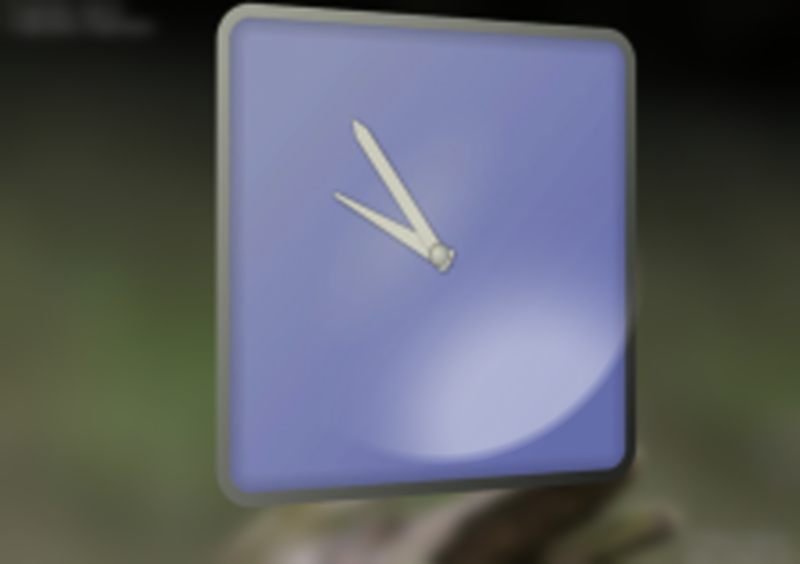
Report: 9 h 54 min
